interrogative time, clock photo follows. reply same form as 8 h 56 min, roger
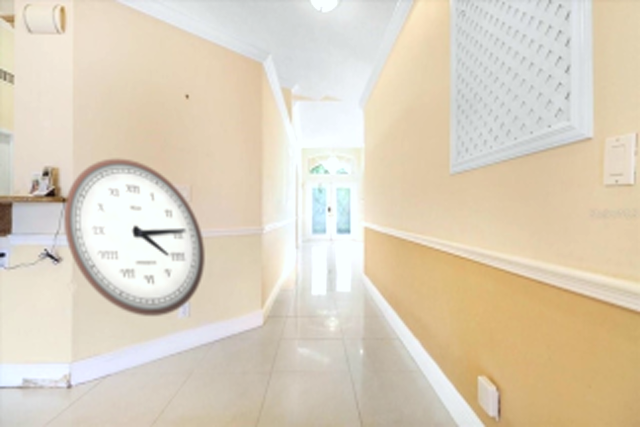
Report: 4 h 14 min
